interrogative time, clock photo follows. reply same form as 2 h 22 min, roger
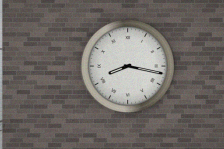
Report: 8 h 17 min
